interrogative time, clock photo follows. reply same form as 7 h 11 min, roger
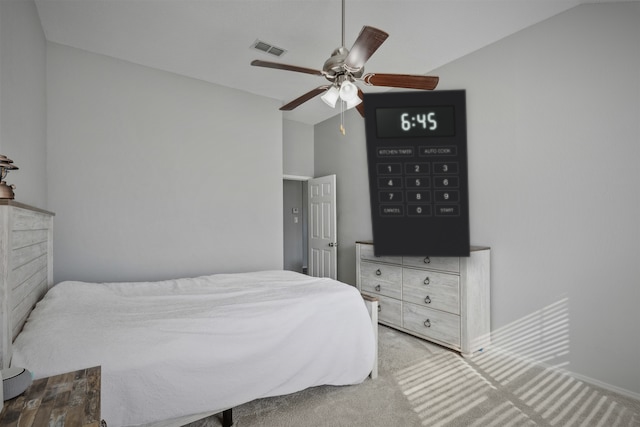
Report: 6 h 45 min
